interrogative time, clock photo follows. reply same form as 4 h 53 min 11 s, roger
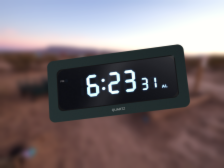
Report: 6 h 23 min 31 s
